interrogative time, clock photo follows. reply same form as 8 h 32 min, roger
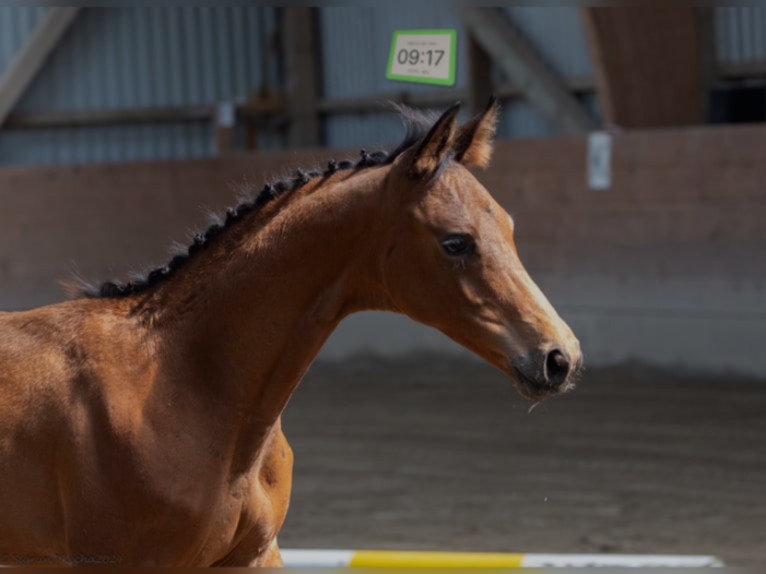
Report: 9 h 17 min
